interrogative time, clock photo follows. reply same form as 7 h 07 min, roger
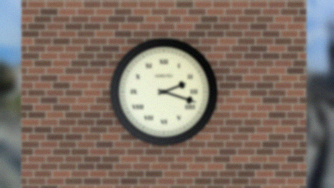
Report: 2 h 18 min
